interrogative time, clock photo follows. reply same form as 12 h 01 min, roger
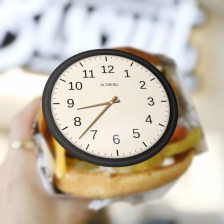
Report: 8 h 37 min
